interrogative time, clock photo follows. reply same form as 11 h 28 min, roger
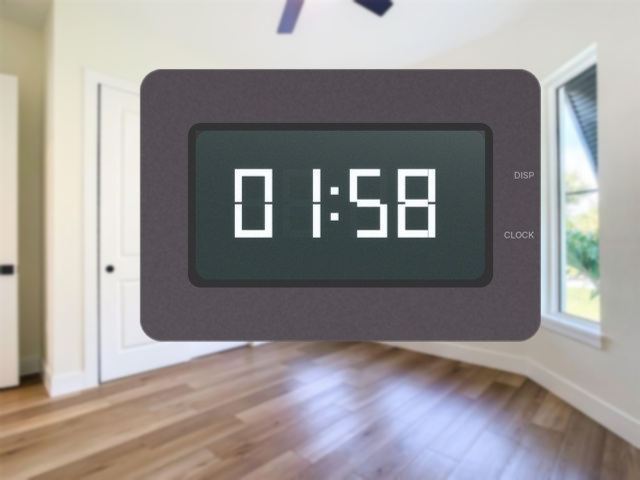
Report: 1 h 58 min
